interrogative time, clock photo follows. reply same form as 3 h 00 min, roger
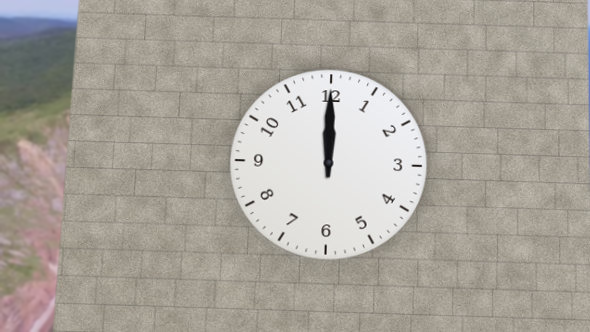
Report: 12 h 00 min
